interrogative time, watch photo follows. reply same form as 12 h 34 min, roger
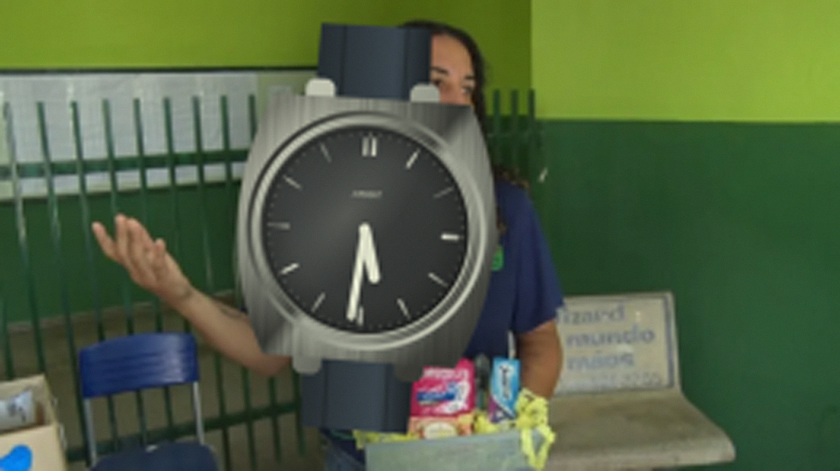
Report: 5 h 31 min
